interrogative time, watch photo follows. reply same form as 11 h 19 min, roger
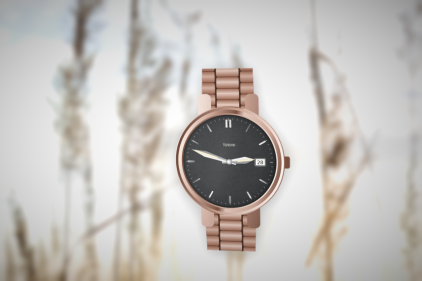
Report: 2 h 48 min
